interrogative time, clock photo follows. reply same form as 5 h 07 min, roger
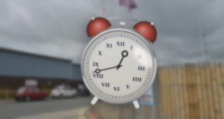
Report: 12 h 42 min
